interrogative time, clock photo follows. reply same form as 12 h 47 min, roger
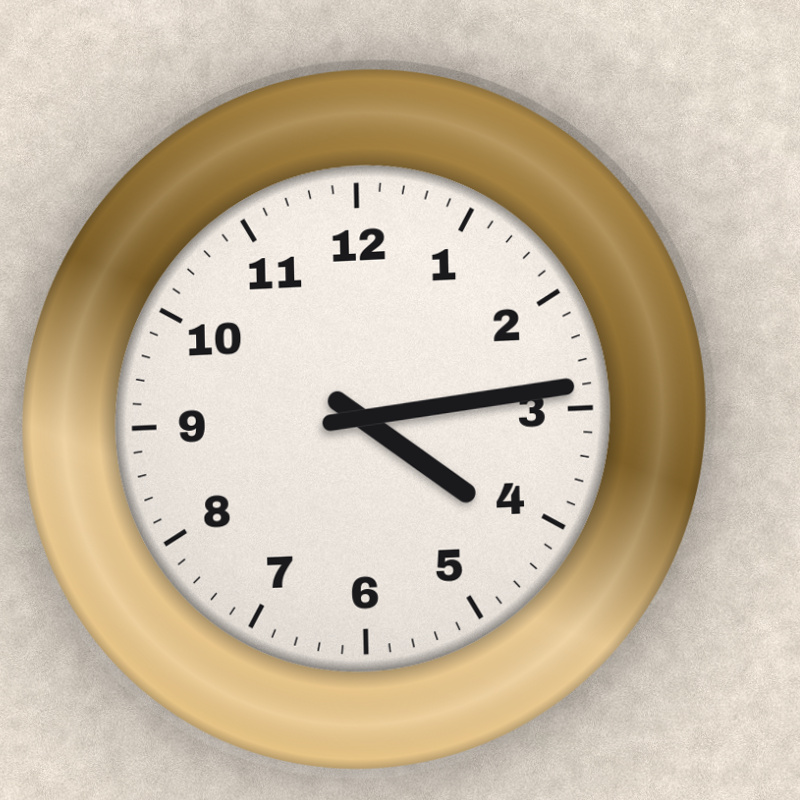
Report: 4 h 14 min
